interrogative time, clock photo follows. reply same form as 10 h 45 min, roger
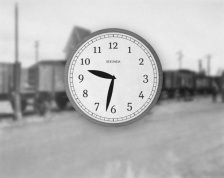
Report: 9 h 32 min
